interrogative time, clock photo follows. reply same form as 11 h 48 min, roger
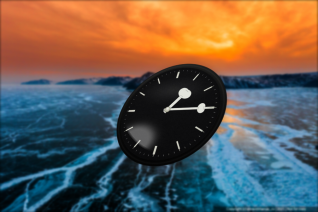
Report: 1 h 15 min
